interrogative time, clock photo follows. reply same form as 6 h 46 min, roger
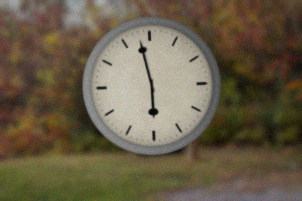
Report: 5 h 58 min
